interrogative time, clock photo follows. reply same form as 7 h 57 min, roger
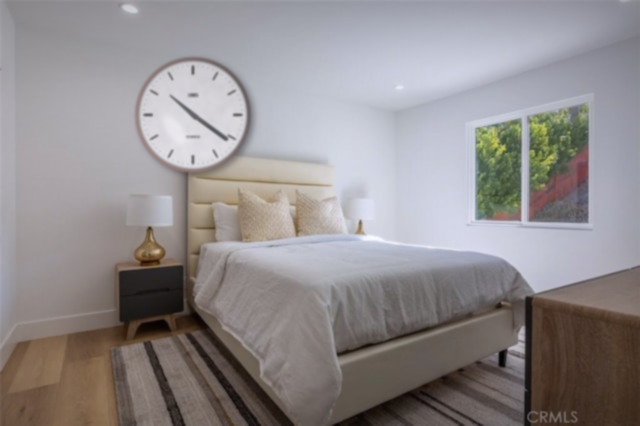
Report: 10 h 21 min
